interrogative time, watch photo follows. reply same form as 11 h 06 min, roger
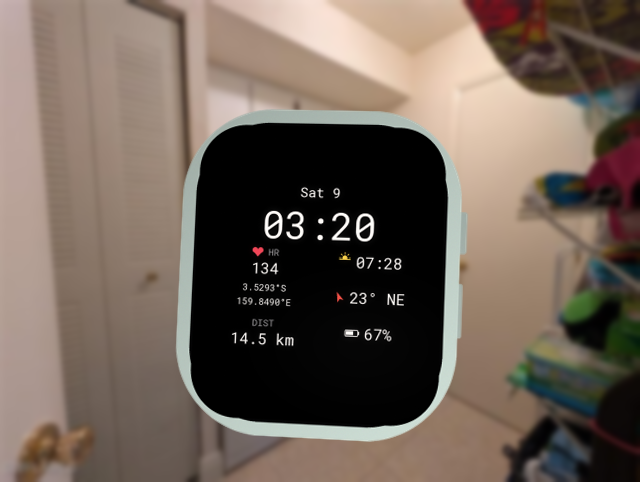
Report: 3 h 20 min
